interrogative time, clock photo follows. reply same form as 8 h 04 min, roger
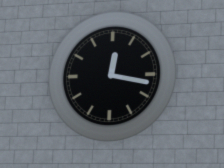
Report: 12 h 17 min
